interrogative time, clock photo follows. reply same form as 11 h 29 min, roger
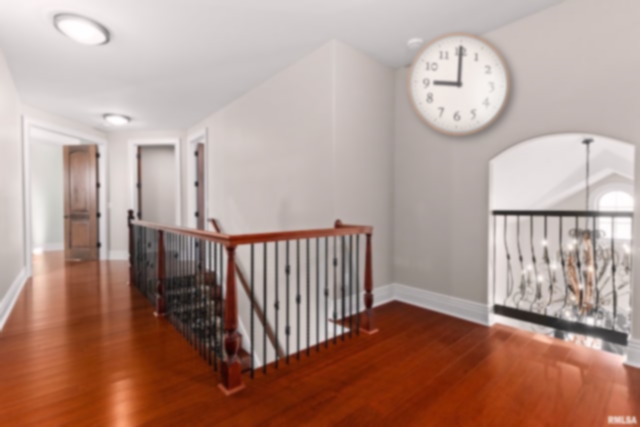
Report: 9 h 00 min
